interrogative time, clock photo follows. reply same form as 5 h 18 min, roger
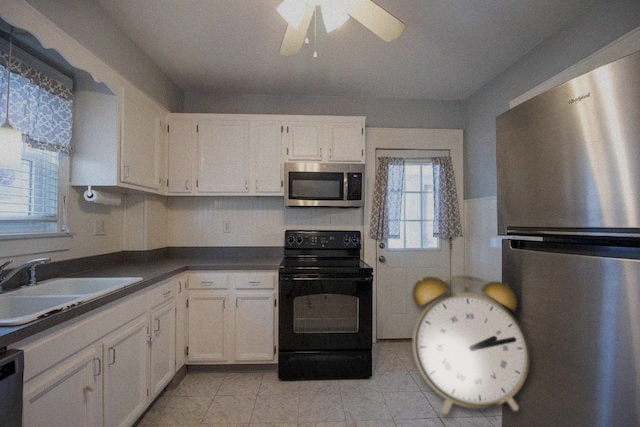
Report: 2 h 13 min
